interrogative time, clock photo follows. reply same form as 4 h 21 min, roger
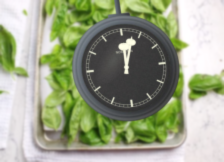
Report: 12 h 03 min
